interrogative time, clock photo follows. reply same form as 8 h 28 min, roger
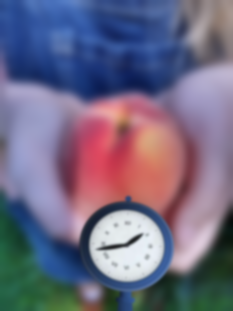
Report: 1 h 43 min
